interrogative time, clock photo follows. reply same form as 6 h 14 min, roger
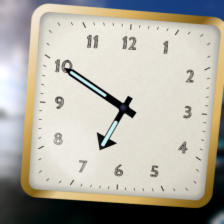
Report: 6 h 50 min
